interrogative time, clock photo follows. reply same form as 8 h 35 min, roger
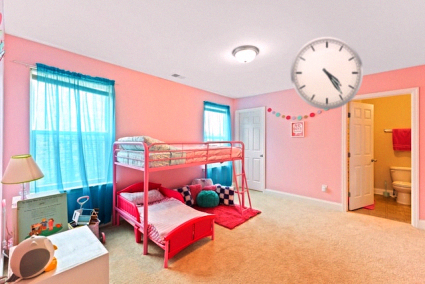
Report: 4 h 24 min
